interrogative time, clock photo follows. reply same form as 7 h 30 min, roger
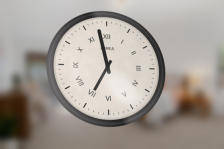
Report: 6 h 58 min
